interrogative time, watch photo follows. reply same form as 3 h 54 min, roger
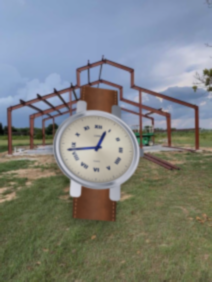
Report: 12 h 43 min
